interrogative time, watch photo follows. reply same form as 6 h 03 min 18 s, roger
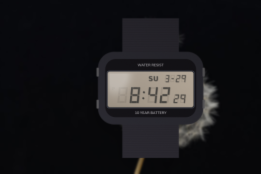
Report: 8 h 42 min 29 s
